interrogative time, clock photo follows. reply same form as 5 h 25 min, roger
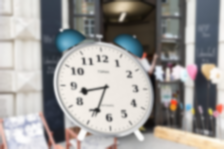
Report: 8 h 34 min
